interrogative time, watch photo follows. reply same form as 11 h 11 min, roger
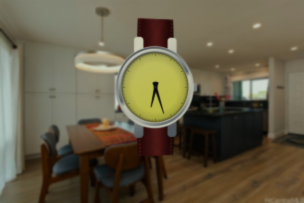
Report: 6 h 27 min
